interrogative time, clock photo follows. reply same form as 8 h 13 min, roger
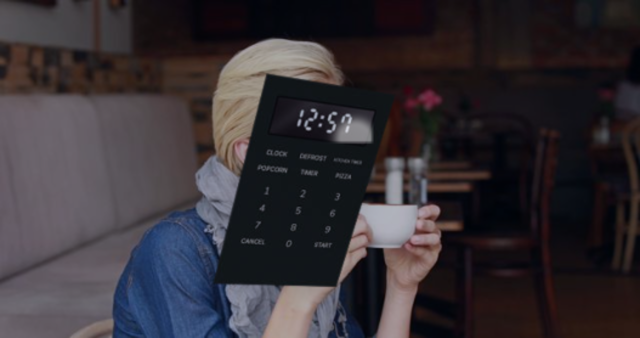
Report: 12 h 57 min
